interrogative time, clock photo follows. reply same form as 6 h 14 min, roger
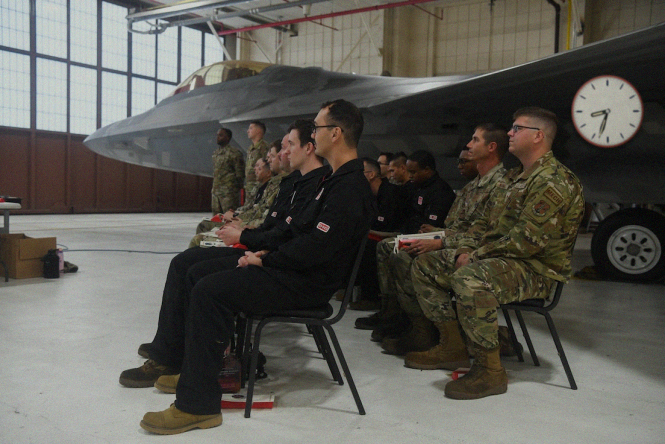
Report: 8 h 33 min
